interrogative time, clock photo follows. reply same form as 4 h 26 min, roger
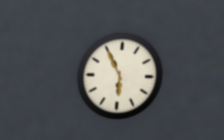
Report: 5 h 55 min
